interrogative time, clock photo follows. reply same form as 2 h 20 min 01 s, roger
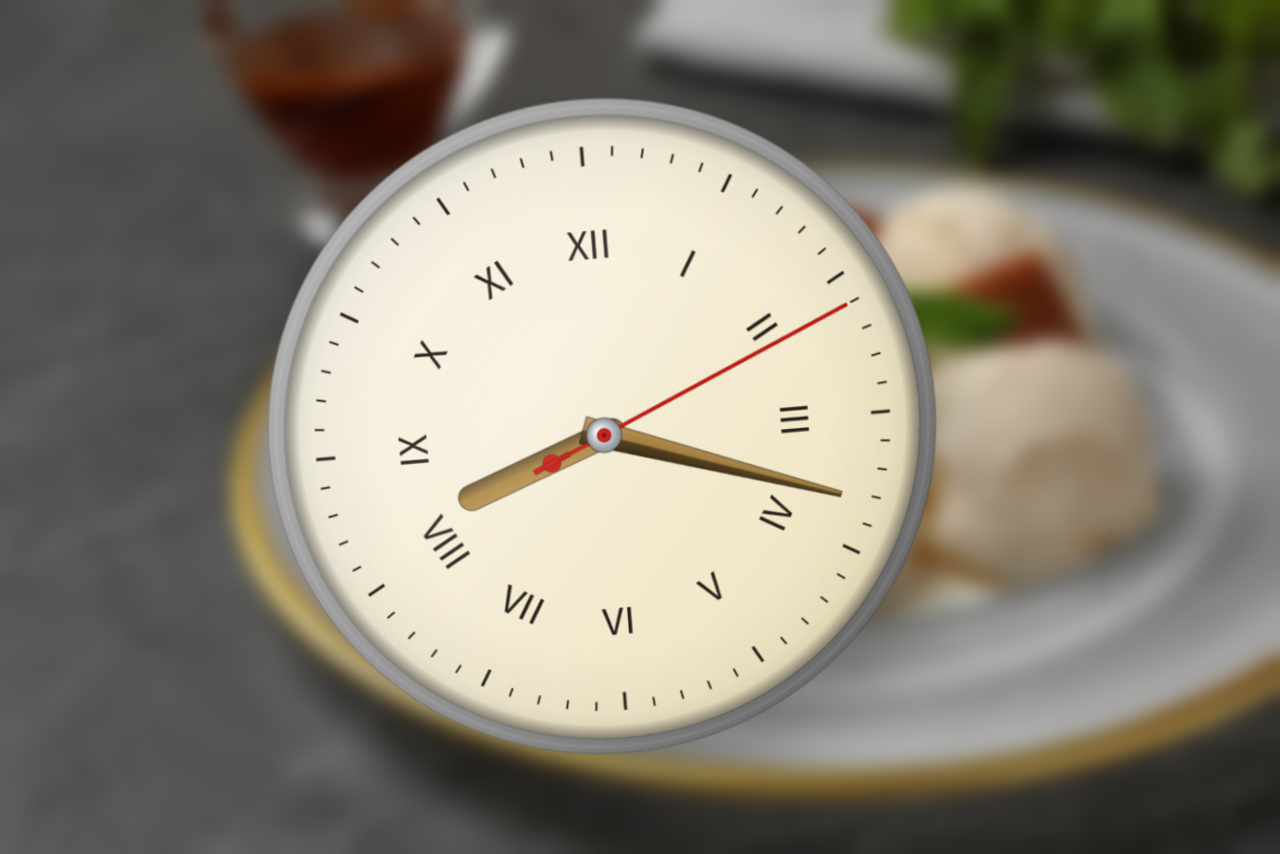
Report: 8 h 18 min 11 s
